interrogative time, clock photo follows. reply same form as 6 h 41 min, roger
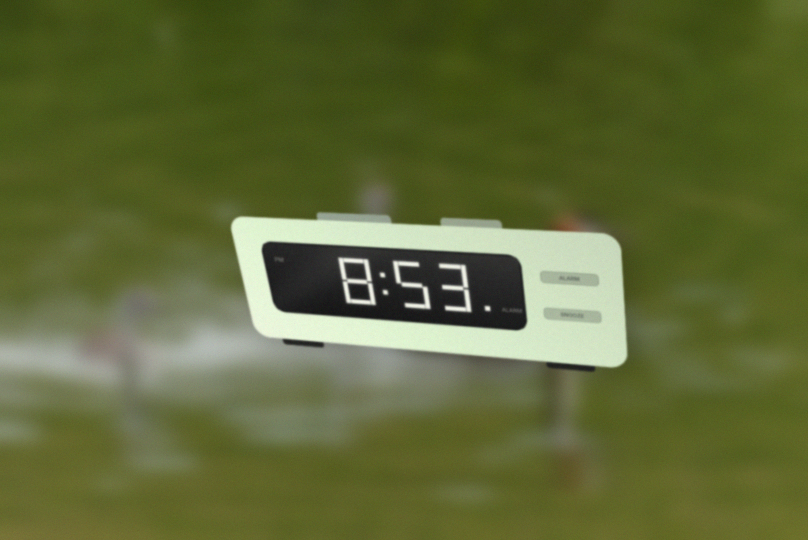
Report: 8 h 53 min
